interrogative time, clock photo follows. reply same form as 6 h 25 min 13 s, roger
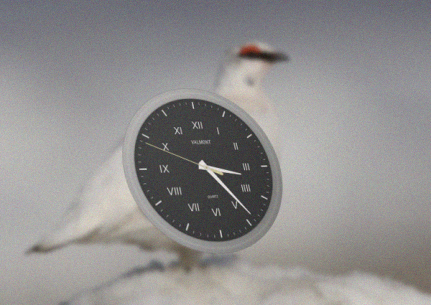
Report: 3 h 23 min 49 s
